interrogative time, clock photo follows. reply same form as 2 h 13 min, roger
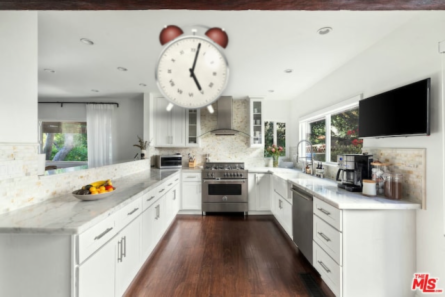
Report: 5 h 02 min
